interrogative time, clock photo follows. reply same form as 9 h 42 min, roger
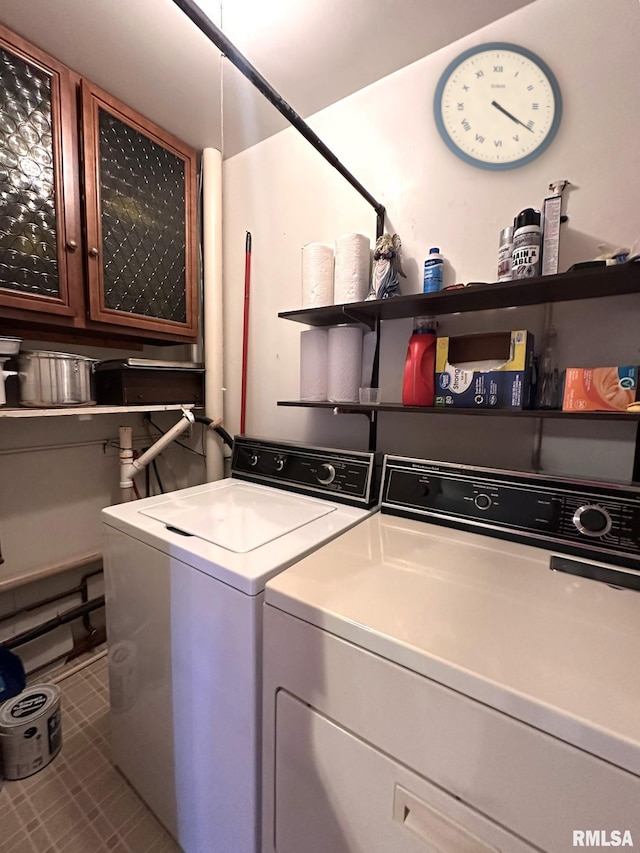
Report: 4 h 21 min
